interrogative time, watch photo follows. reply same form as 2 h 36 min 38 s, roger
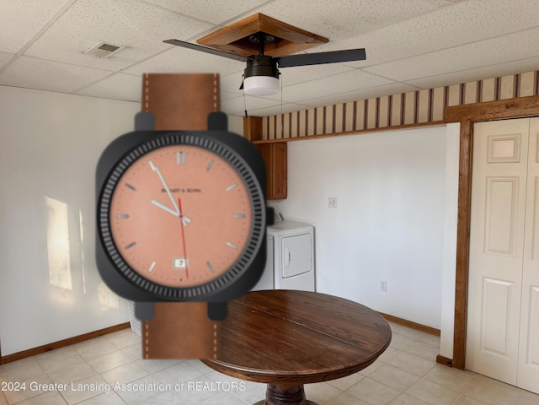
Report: 9 h 55 min 29 s
